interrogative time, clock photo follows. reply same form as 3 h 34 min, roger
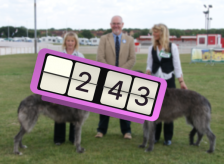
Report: 2 h 43 min
